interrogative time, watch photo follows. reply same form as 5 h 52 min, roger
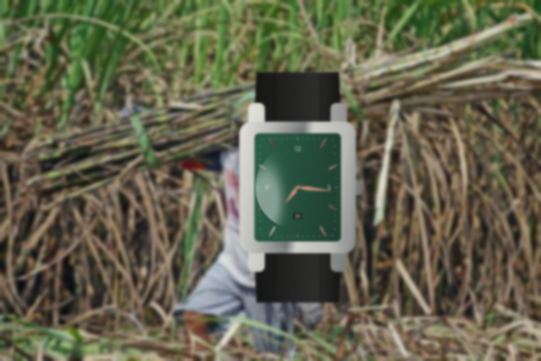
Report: 7 h 16 min
